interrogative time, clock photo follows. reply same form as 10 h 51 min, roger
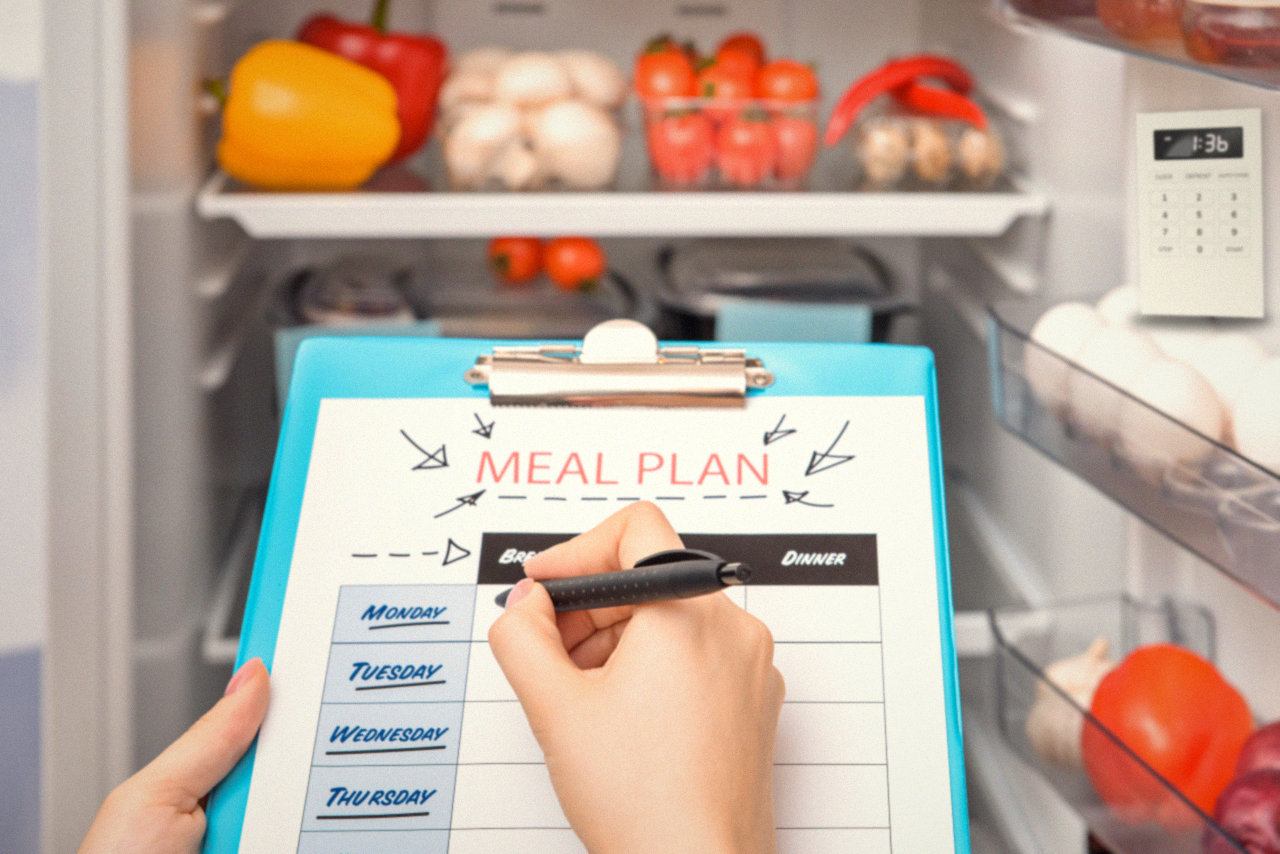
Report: 1 h 36 min
